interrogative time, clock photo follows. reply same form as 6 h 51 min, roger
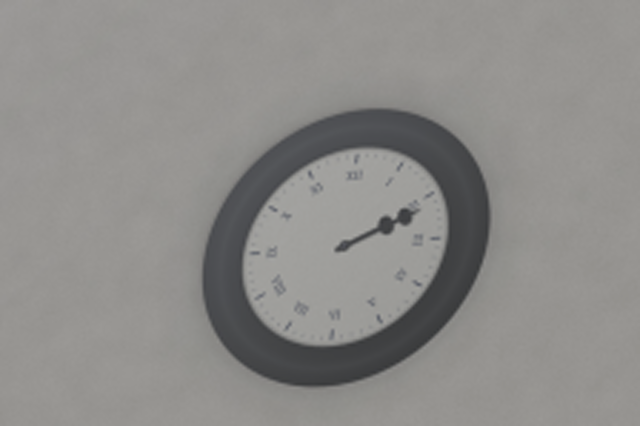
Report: 2 h 11 min
